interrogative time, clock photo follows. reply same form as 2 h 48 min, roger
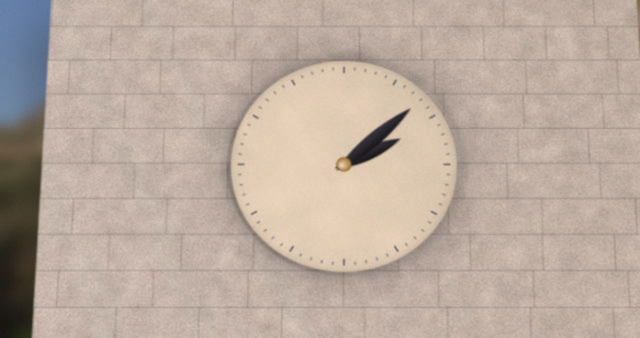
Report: 2 h 08 min
